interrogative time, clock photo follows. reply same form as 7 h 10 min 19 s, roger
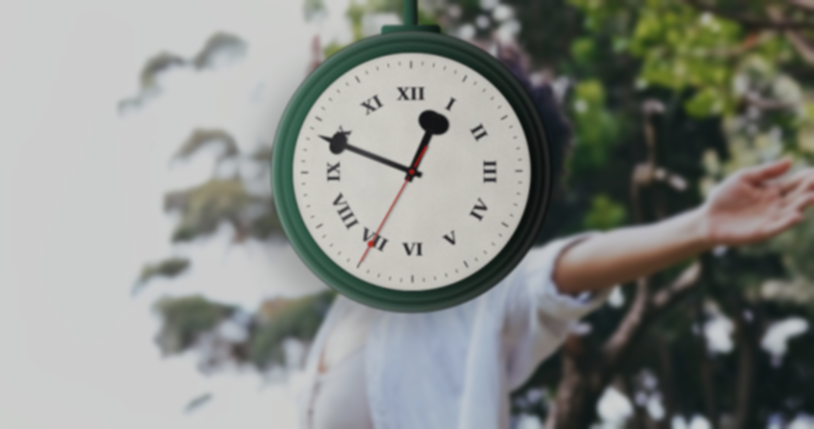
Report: 12 h 48 min 35 s
